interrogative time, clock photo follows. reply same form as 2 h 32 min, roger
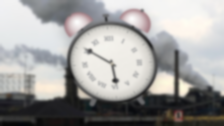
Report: 5 h 51 min
